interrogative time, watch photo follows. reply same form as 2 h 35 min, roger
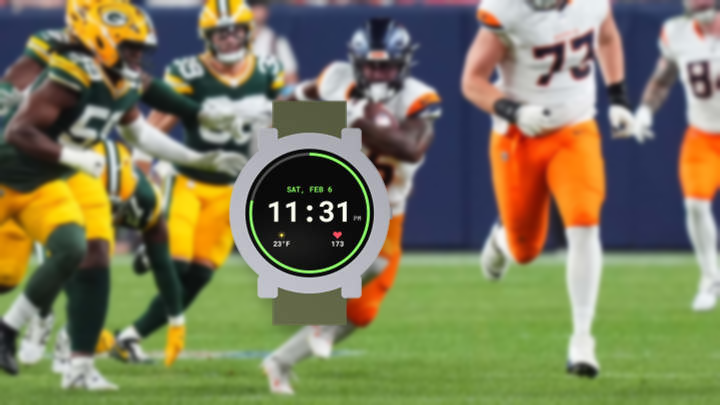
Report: 11 h 31 min
